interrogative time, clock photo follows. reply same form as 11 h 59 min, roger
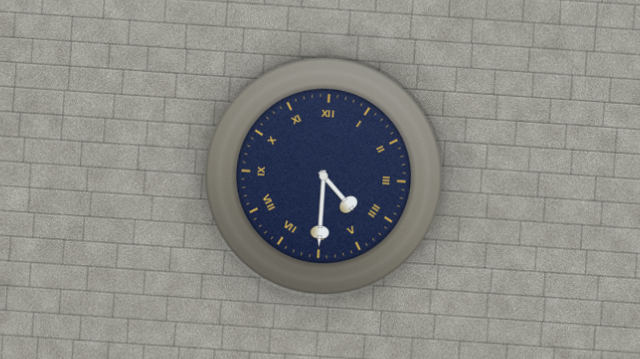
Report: 4 h 30 min
